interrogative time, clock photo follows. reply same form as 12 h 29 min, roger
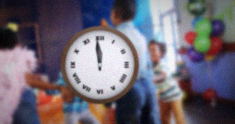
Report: 11 h 59 min
